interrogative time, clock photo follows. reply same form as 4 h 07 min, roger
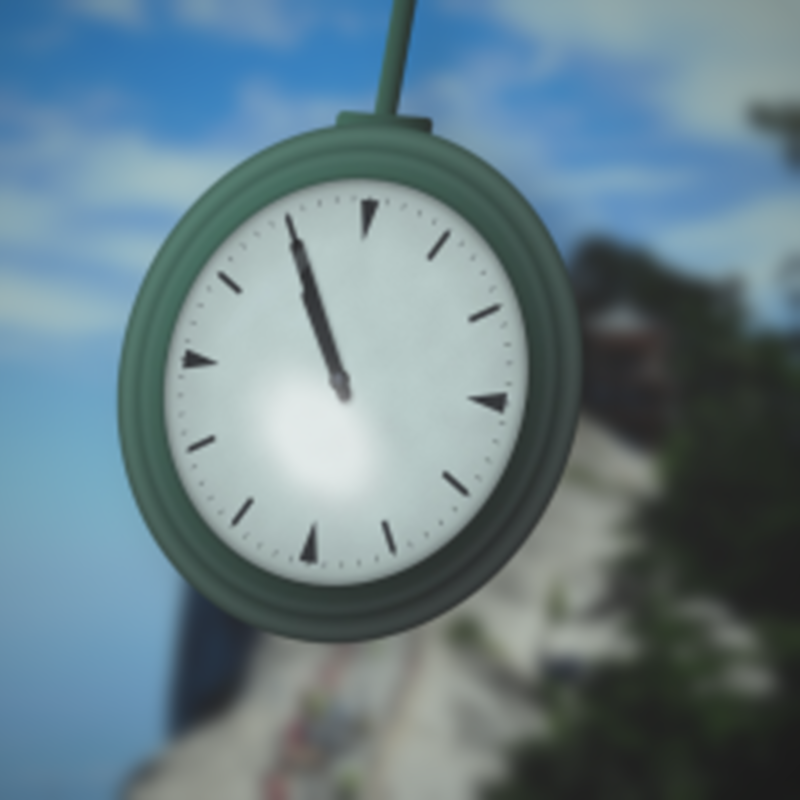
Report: 10 h 55 min
